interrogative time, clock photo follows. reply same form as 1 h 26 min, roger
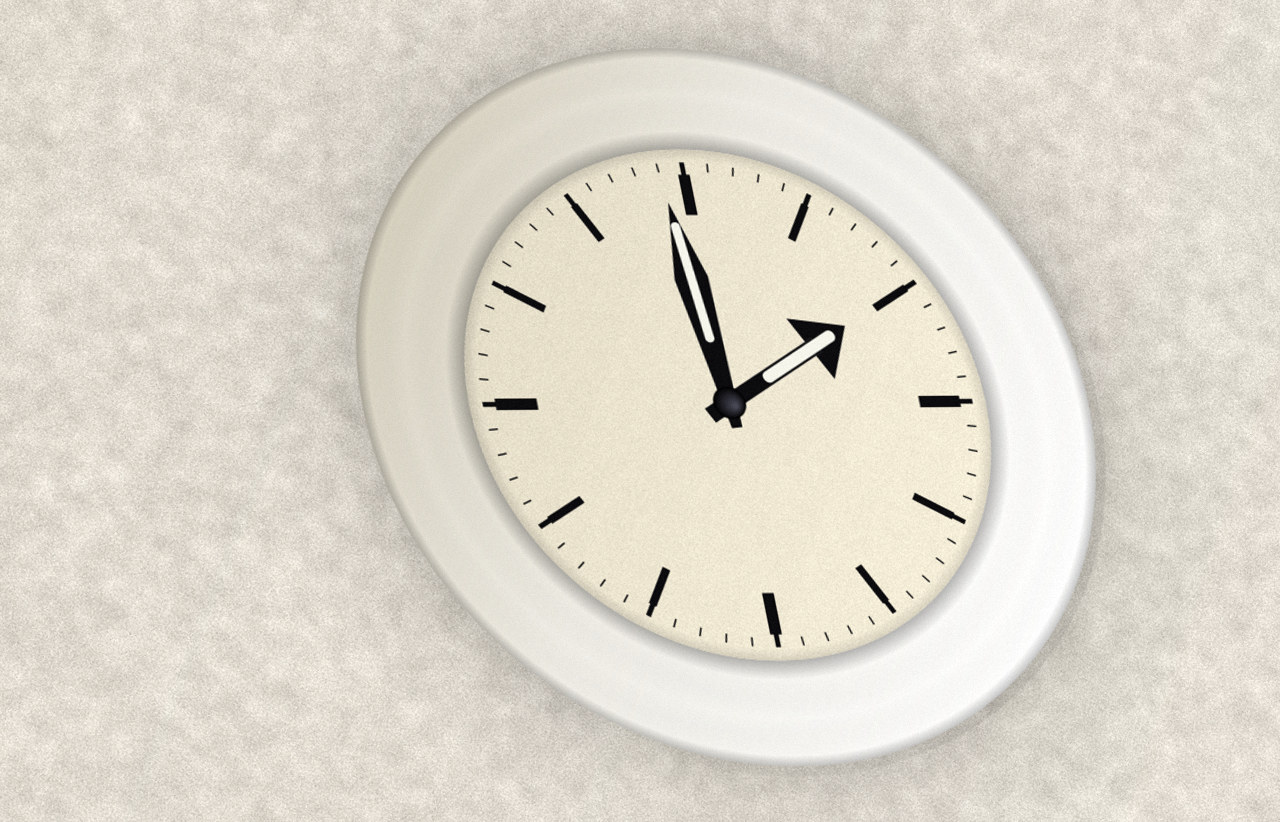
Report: 1 h 59 min
